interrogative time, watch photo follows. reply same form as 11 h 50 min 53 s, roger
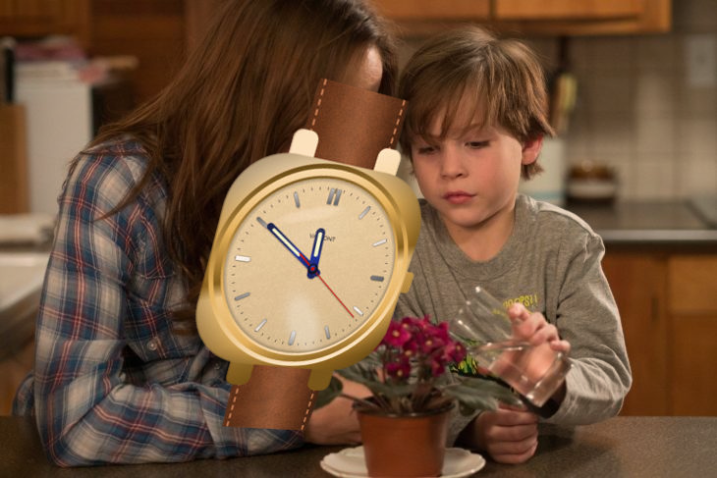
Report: 11 h 50 min 21 s
